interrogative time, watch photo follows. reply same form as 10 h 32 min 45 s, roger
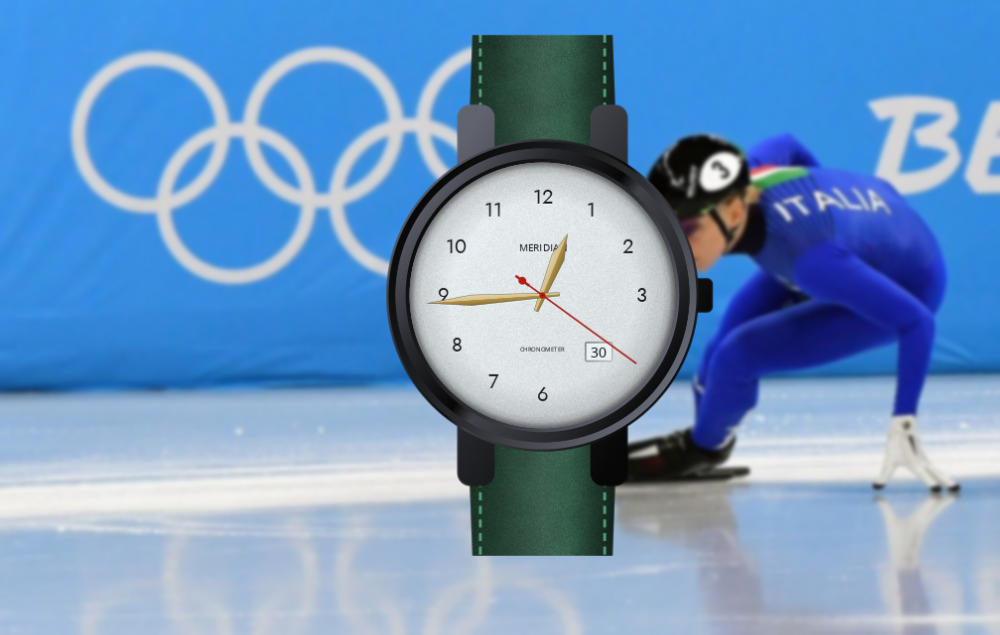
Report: 12 h 44 min 21 s
